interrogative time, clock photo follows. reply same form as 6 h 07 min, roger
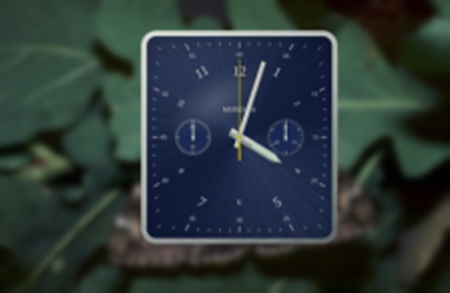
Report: 4 h 03 min
